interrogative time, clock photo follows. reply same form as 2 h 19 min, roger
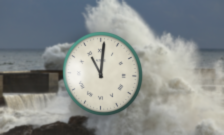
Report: 11 h 01 min
